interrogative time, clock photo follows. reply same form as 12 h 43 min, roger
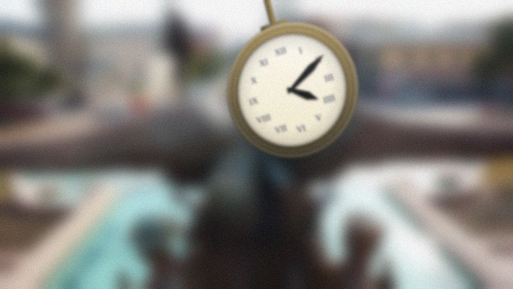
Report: 4 h 10 min
